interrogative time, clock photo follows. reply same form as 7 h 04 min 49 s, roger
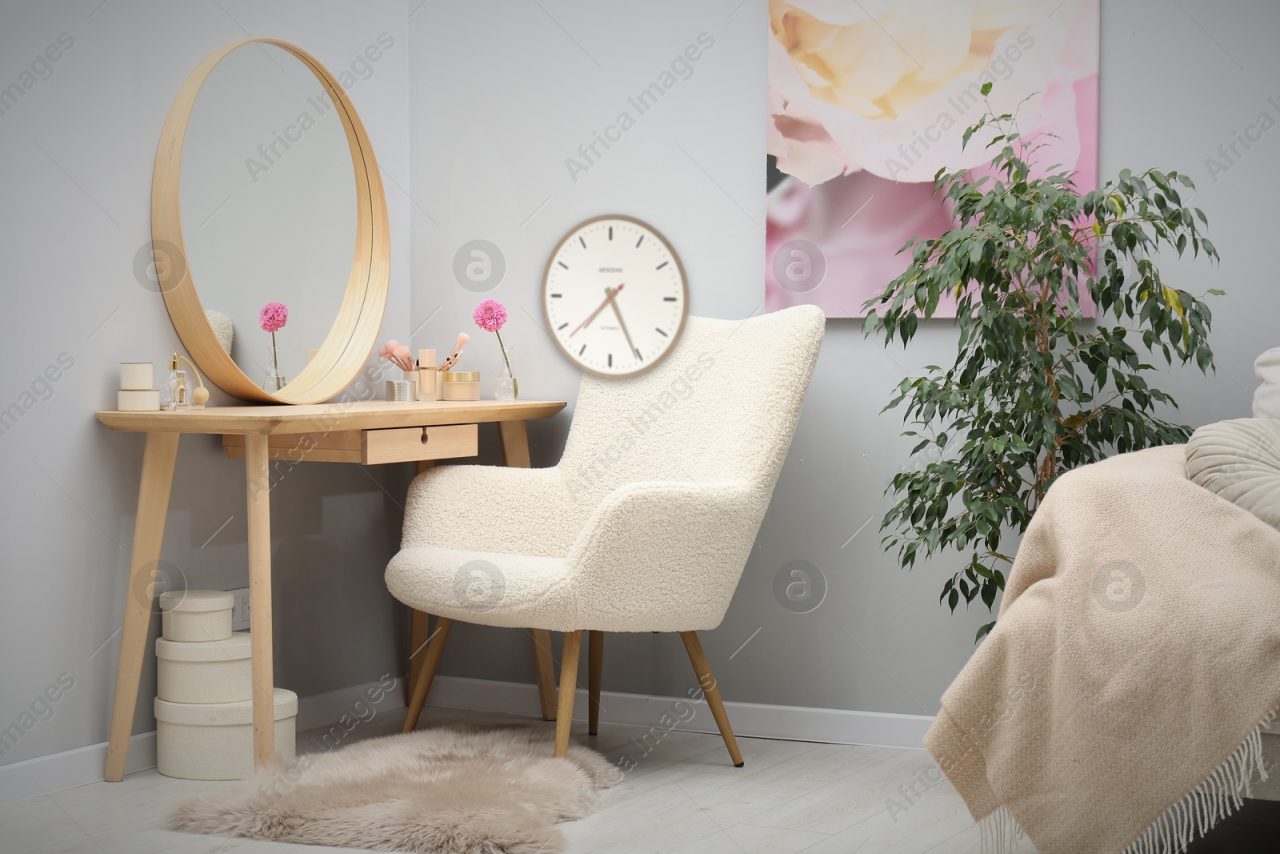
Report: 7 h 25 min 38 s
